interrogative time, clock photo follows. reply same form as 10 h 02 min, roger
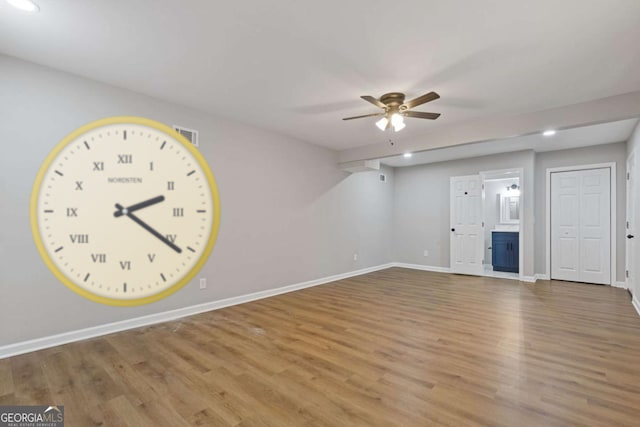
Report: 2 h 21 min
